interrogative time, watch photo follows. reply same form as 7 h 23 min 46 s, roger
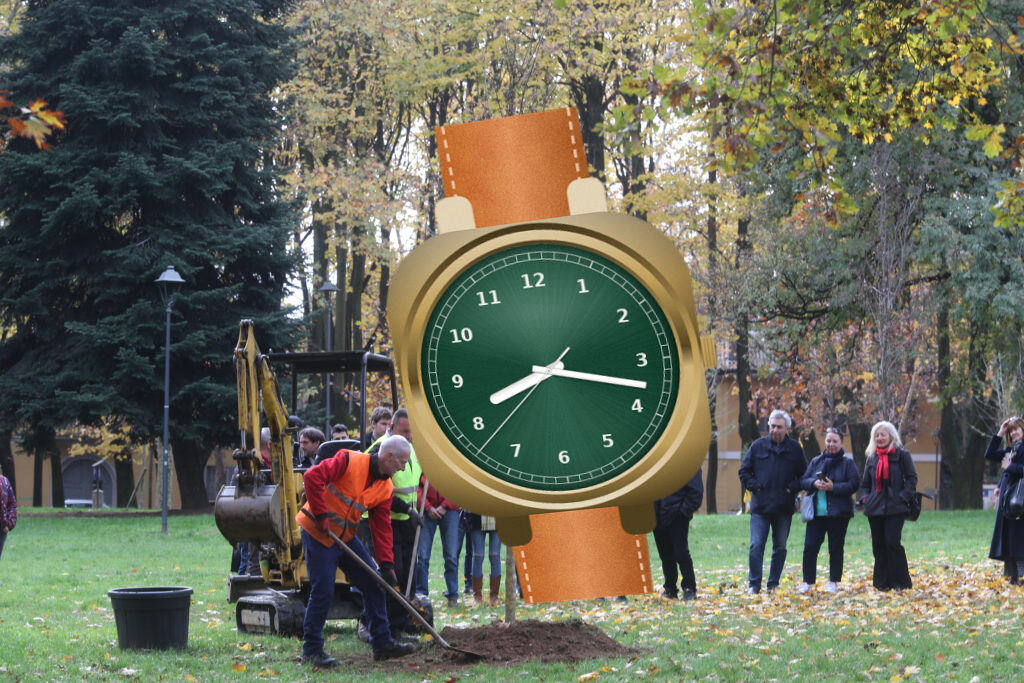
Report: 8 h 17 min 38 s
